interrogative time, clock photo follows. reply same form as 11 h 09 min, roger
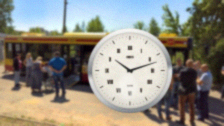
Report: 10 h 12 min
